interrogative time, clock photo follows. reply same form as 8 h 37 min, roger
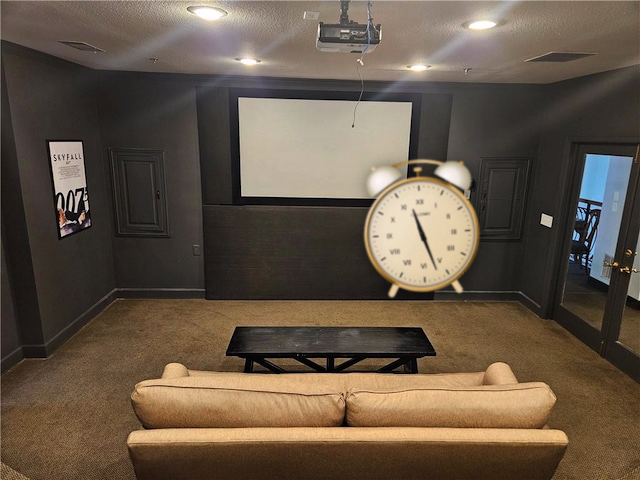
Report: 11 h 27 min
